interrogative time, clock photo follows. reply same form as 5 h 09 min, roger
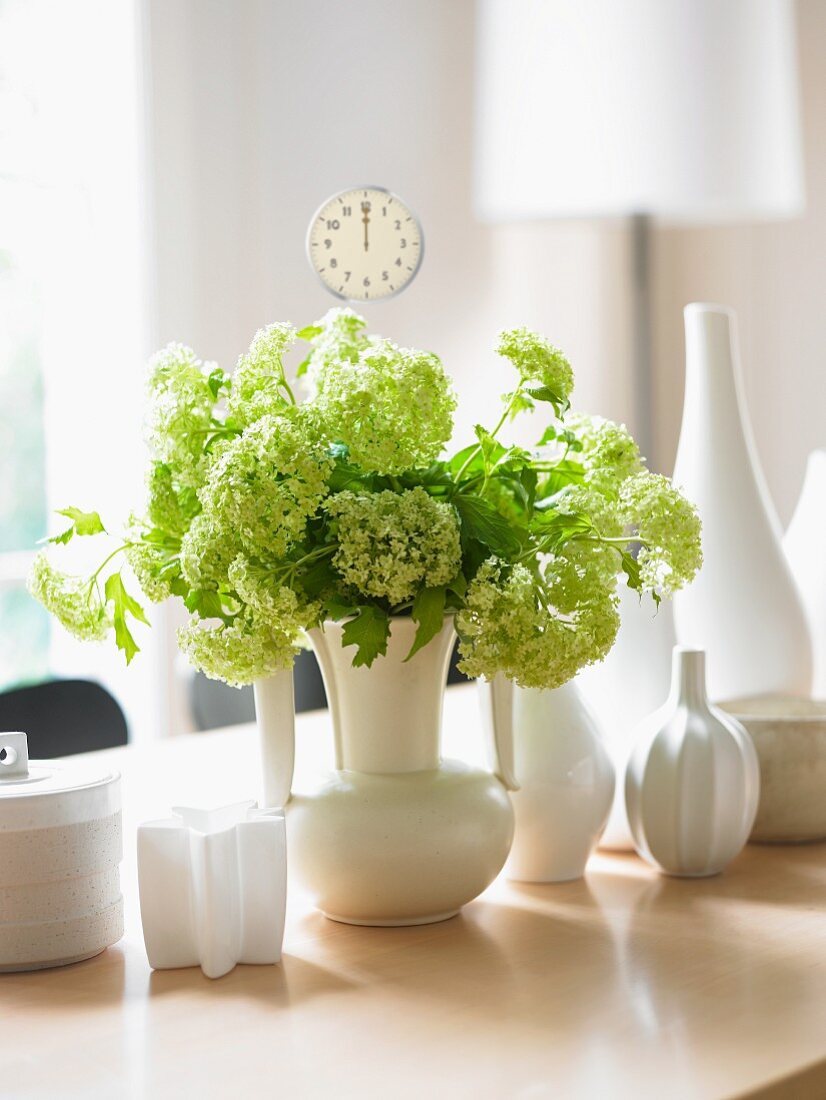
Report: 12 h 00 min
